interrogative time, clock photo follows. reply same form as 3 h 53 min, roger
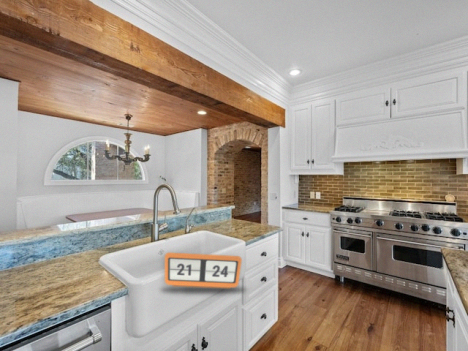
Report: 21 h 24 min
